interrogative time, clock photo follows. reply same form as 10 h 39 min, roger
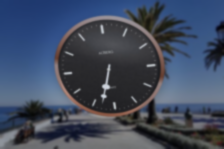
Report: 6 h 33 min
